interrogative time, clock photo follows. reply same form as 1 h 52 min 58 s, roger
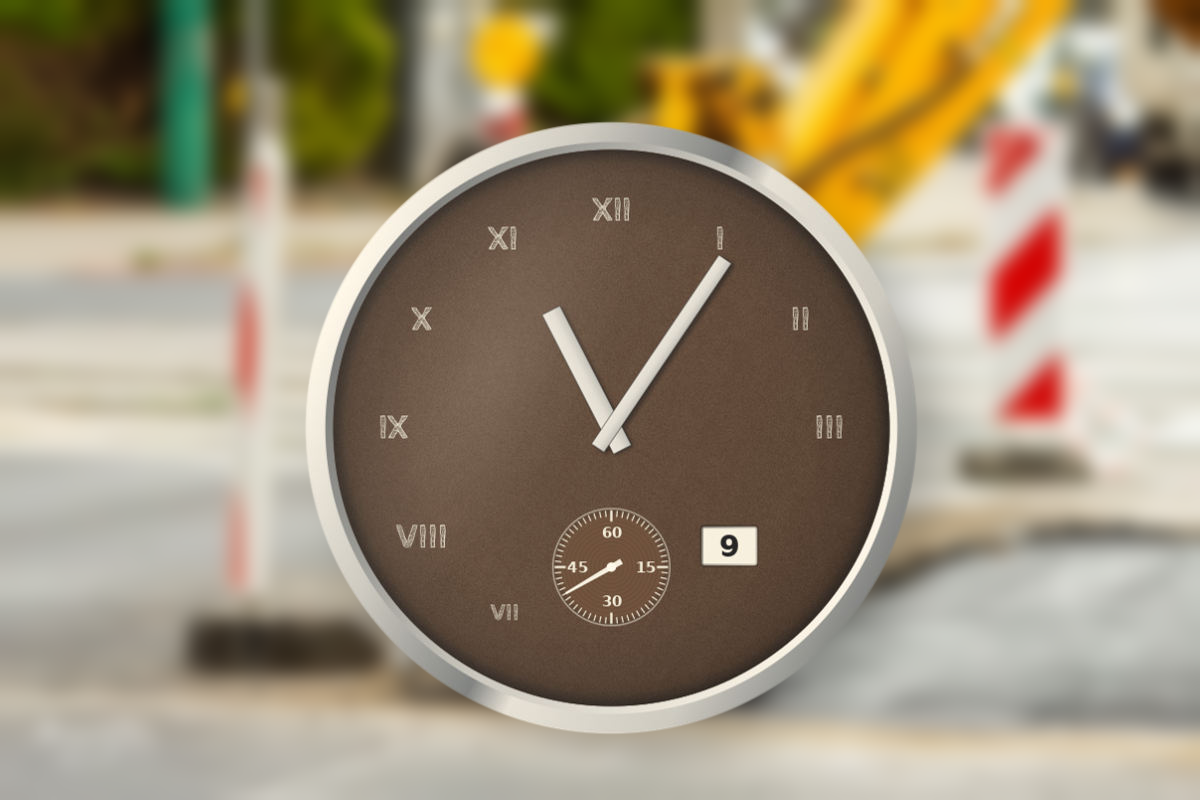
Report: 11 h 05 min 40 s
